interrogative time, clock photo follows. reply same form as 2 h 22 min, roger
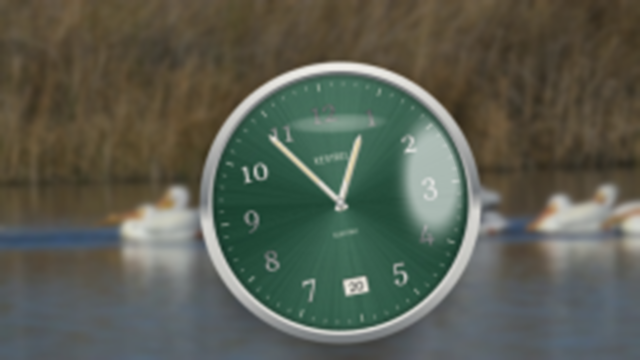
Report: 12 h 54 min
